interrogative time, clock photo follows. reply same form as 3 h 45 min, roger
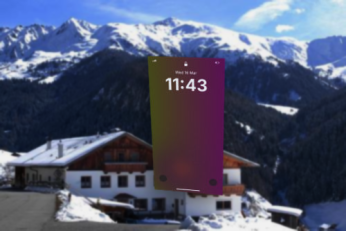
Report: 11 h 43 min
